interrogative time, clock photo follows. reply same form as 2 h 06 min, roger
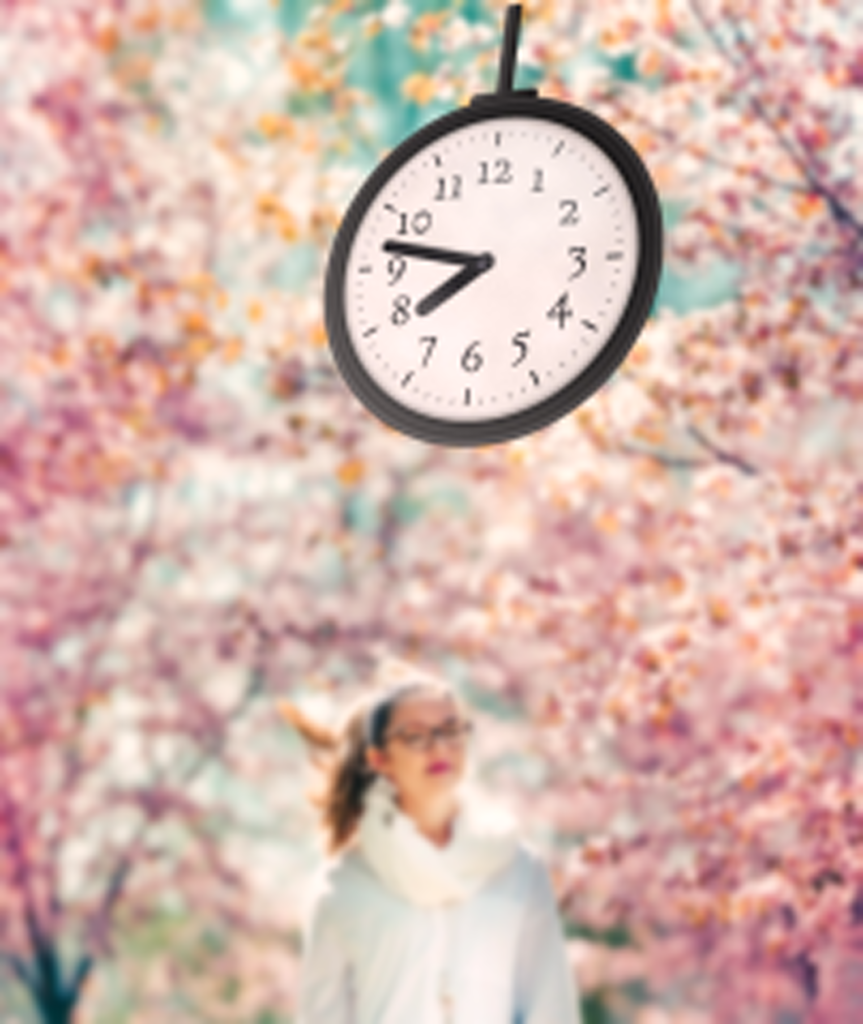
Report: 7 h 47 min
